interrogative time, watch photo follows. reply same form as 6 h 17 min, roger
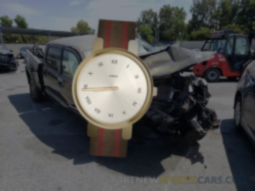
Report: 8 h 44 min
